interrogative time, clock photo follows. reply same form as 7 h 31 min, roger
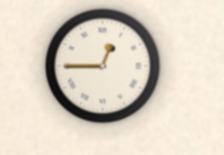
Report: 12 h 45 min
